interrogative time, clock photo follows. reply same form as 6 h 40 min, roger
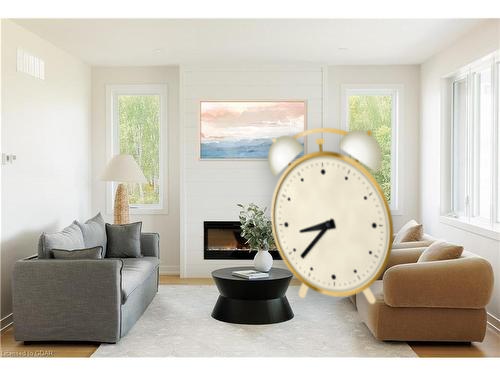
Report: 8 h 38 min
